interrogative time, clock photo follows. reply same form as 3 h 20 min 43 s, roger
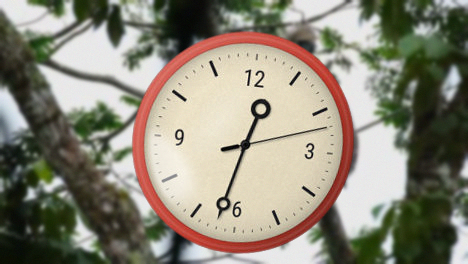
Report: 12 h 32 min 12 s
